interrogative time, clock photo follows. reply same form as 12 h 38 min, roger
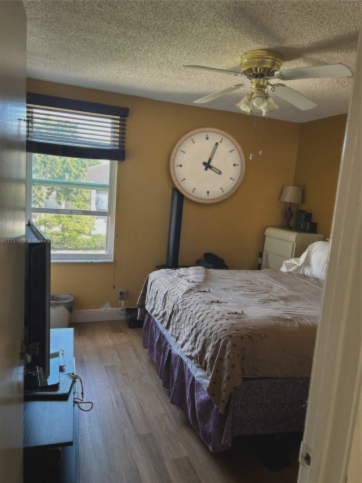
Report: 4 h 04 min
